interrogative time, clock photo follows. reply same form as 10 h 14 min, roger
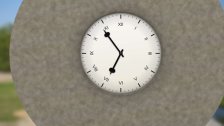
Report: 6 h 54 min
